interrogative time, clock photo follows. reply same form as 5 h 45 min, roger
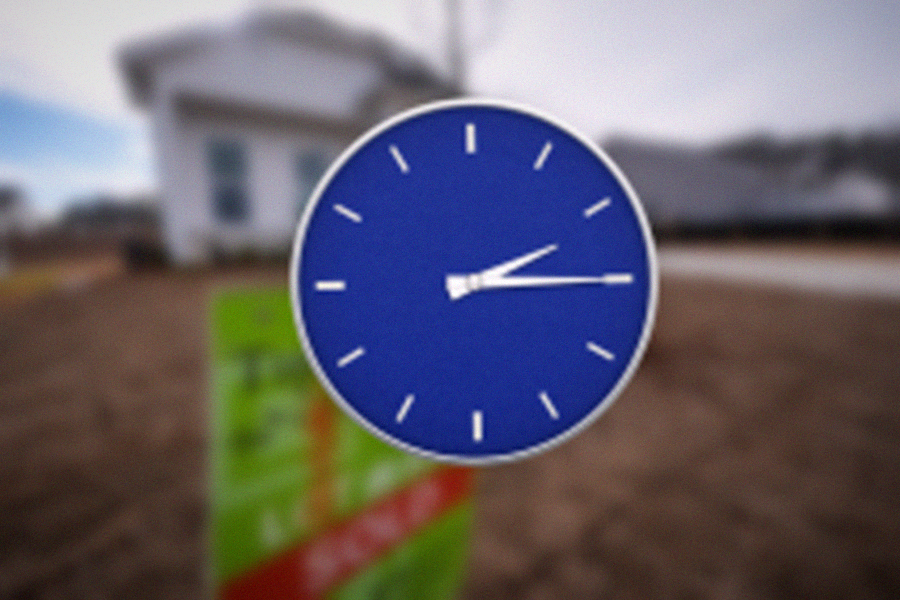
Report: 2 h 15 min
